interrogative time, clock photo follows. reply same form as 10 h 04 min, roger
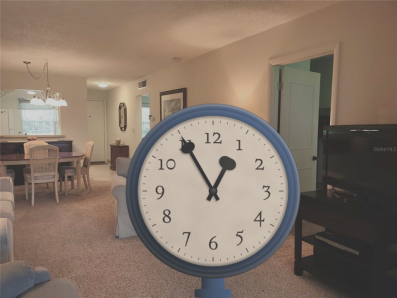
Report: 12 h 55 min
